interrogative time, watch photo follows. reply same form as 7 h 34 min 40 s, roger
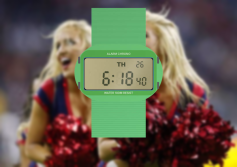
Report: 6 h 18 min 40 s
